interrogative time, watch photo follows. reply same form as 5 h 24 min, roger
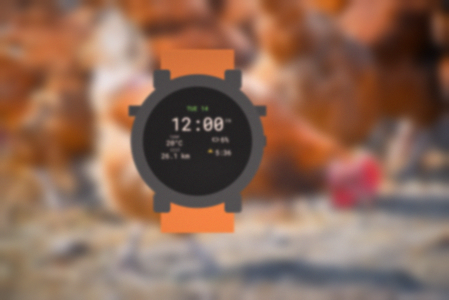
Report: 12 h 00 min
